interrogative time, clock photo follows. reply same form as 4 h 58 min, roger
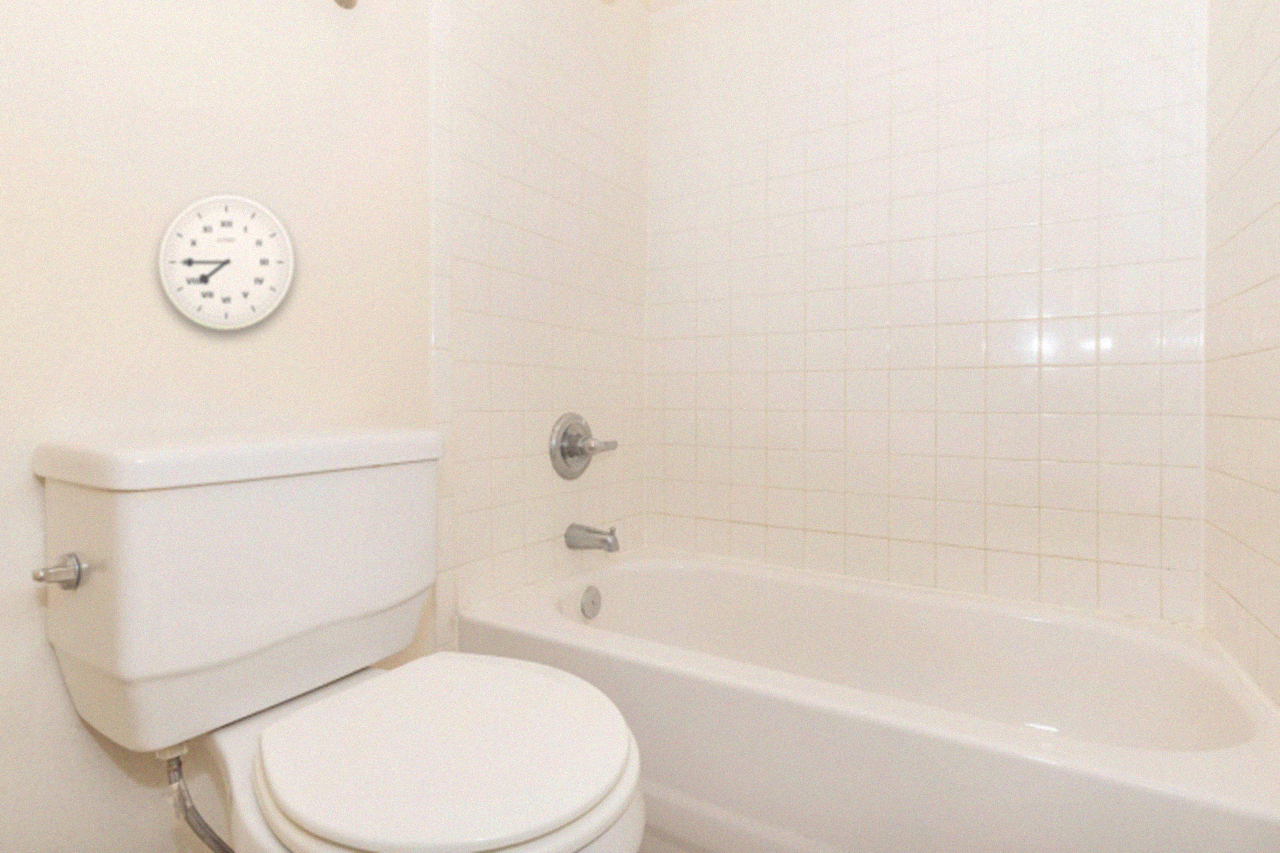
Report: 7 h 45 min
